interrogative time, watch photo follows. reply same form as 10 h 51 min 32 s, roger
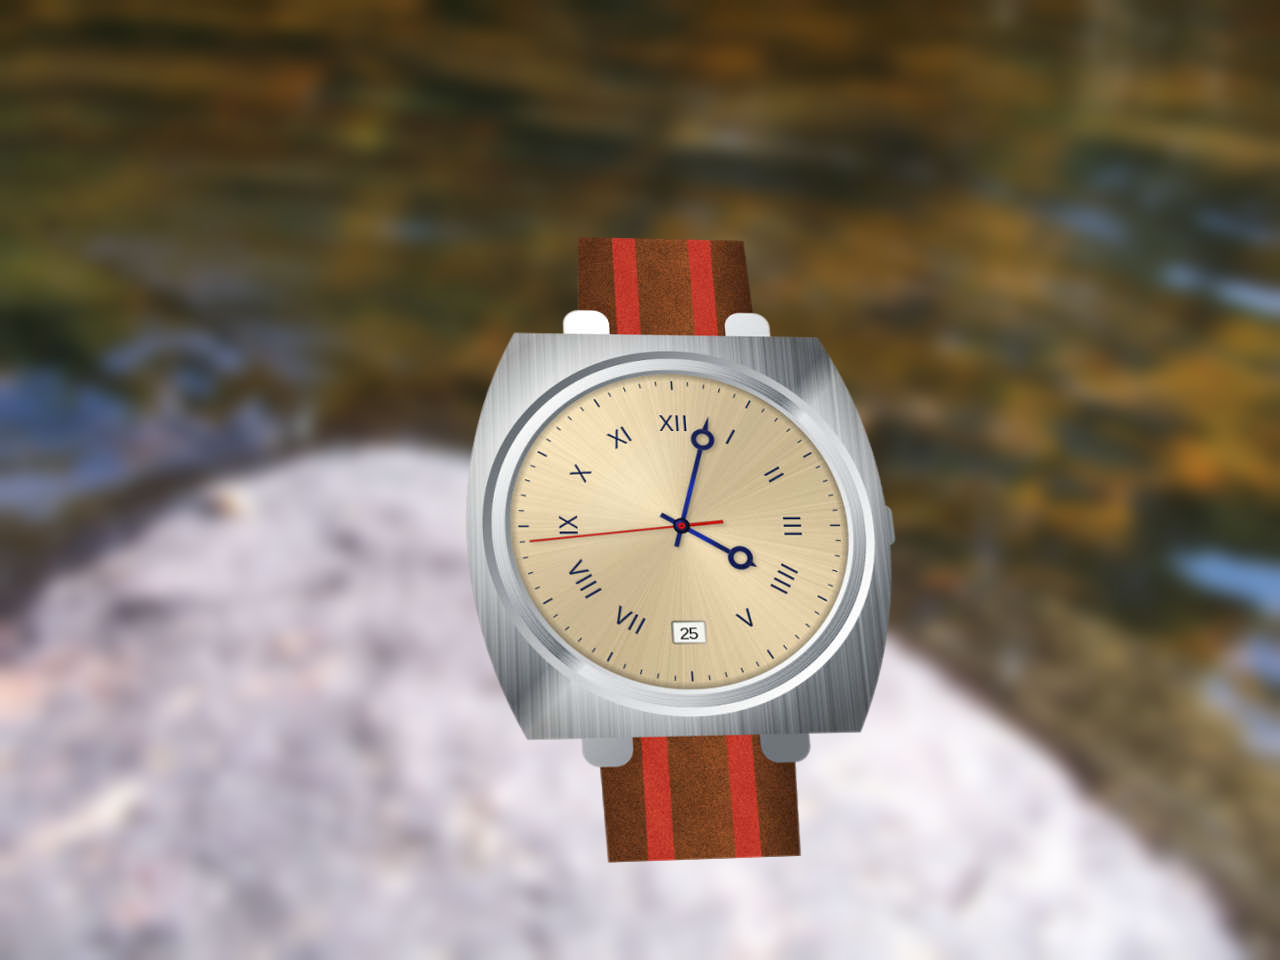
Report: 4 h 02 min 44 s
